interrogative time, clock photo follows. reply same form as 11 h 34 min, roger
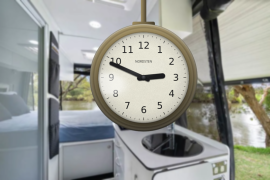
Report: 2 h 49 min
